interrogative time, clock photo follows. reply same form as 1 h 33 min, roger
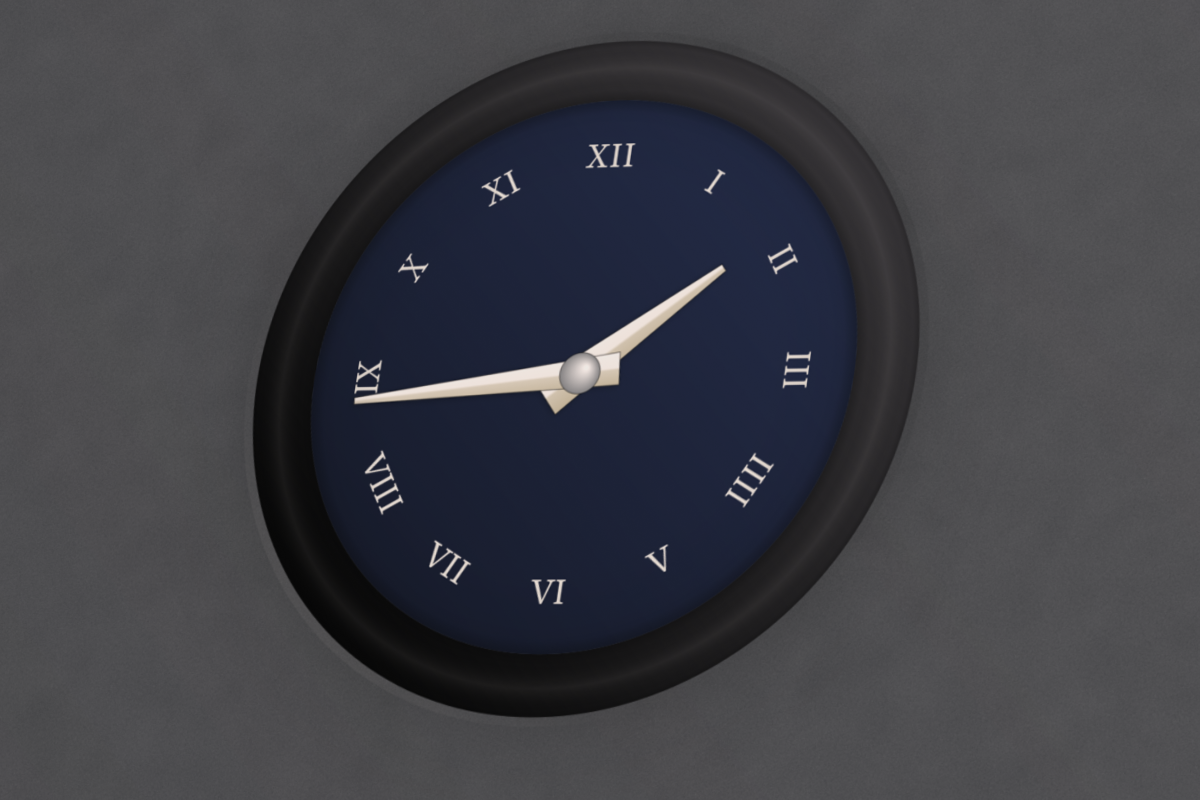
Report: 1 h 44 min
